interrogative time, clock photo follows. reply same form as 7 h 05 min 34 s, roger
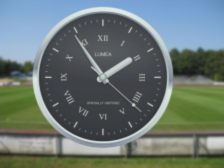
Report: 1 h 54 min 22 s
